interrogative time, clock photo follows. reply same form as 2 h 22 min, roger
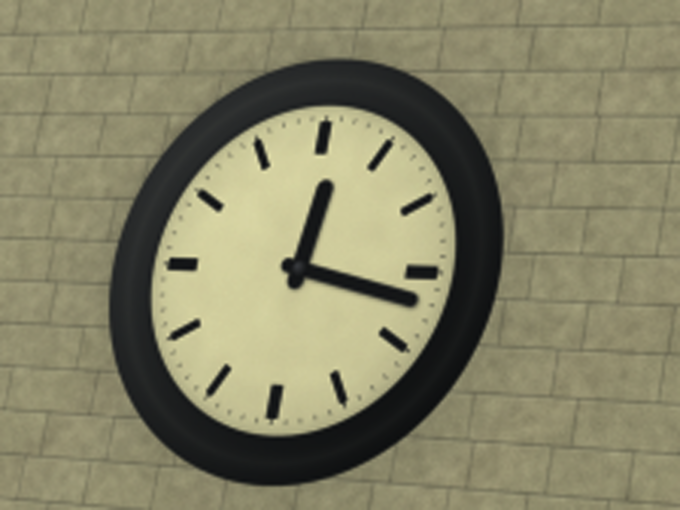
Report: 12 h 17 min
